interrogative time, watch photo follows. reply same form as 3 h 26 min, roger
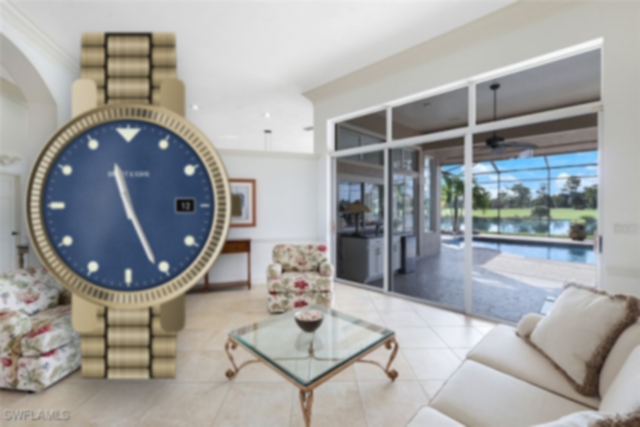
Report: 11 h 26 min
